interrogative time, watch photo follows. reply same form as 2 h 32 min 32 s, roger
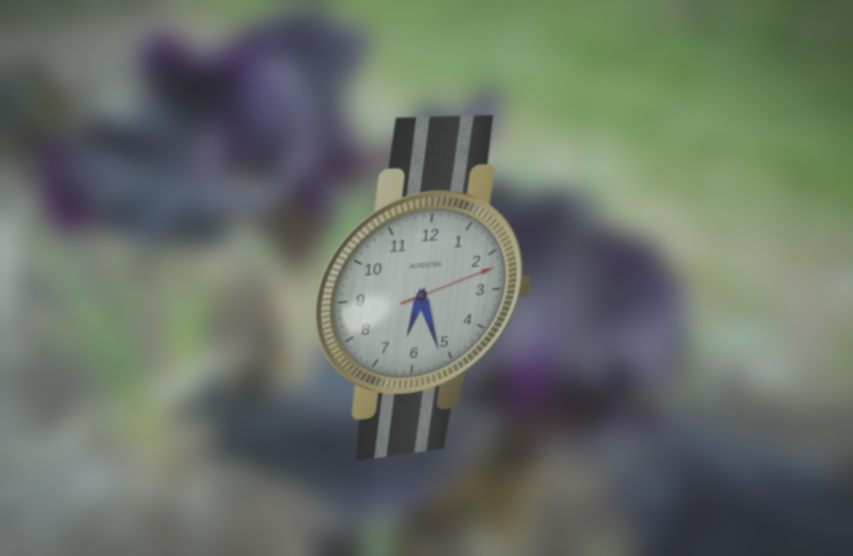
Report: 6 h 26 min 12 s
